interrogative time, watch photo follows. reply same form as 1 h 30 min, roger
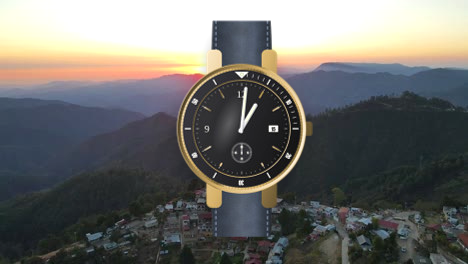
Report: 1 h 01 min
